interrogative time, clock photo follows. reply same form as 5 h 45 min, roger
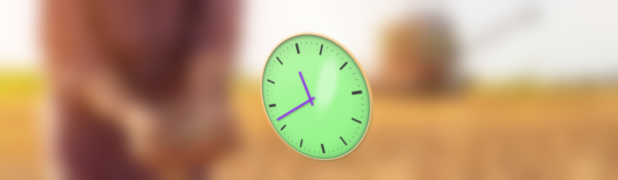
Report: 11 h 42 min
